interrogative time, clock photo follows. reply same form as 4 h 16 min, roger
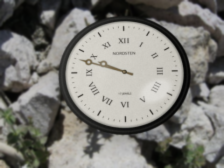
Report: 9 h 48 min
